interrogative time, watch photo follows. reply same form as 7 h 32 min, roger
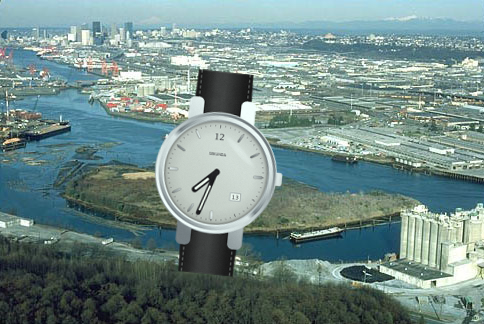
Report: 7 h 33 min
